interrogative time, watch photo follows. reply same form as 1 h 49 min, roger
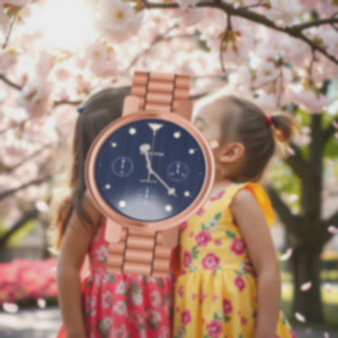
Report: 11 h 22 min
